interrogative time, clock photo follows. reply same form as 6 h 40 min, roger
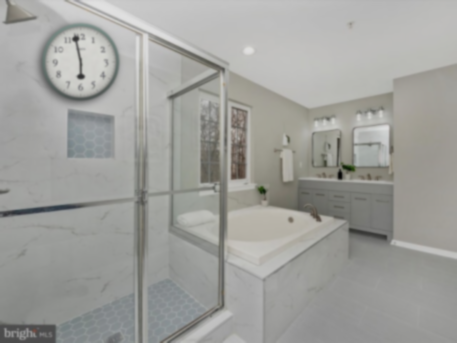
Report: 5 h 58 min
